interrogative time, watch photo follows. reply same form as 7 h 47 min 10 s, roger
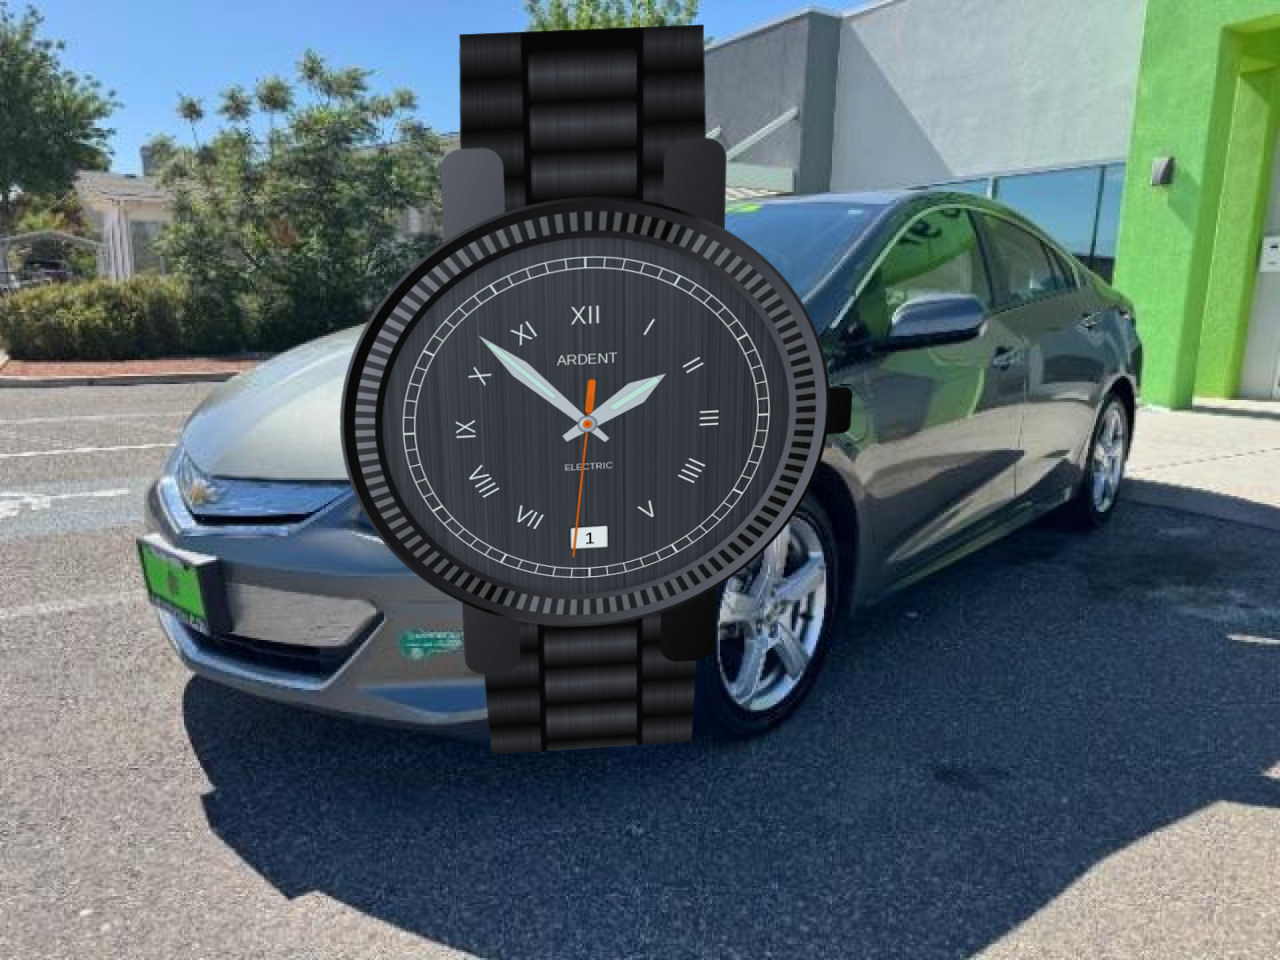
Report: 1 h 52 min 31 s
